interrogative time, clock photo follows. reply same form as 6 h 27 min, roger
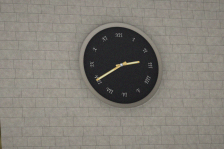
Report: 2 h 40 min
